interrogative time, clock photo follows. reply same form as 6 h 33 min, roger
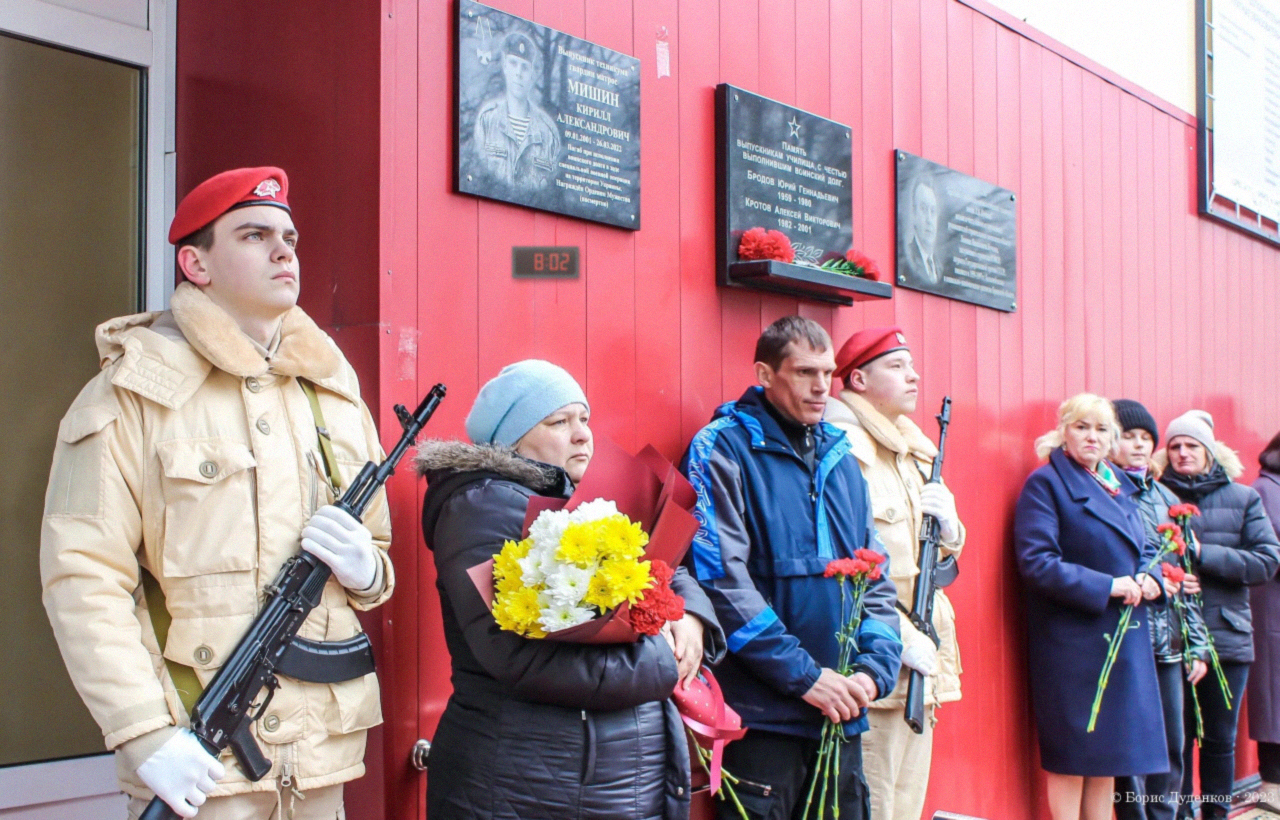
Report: 8 h 02 min
